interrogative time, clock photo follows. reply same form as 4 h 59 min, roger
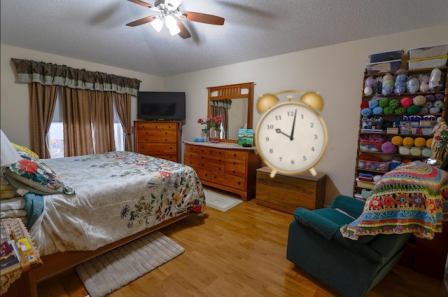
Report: 10 h 02 min
